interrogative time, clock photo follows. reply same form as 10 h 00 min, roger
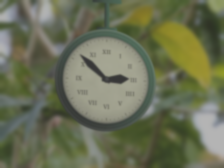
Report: 2 h 52 min
